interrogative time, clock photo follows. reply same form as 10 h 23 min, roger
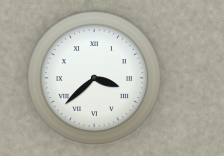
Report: 3 h 38 min
